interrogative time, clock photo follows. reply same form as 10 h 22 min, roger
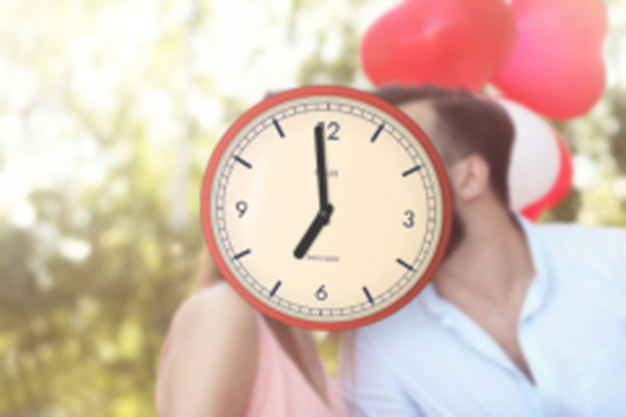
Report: 6 h 59 min
